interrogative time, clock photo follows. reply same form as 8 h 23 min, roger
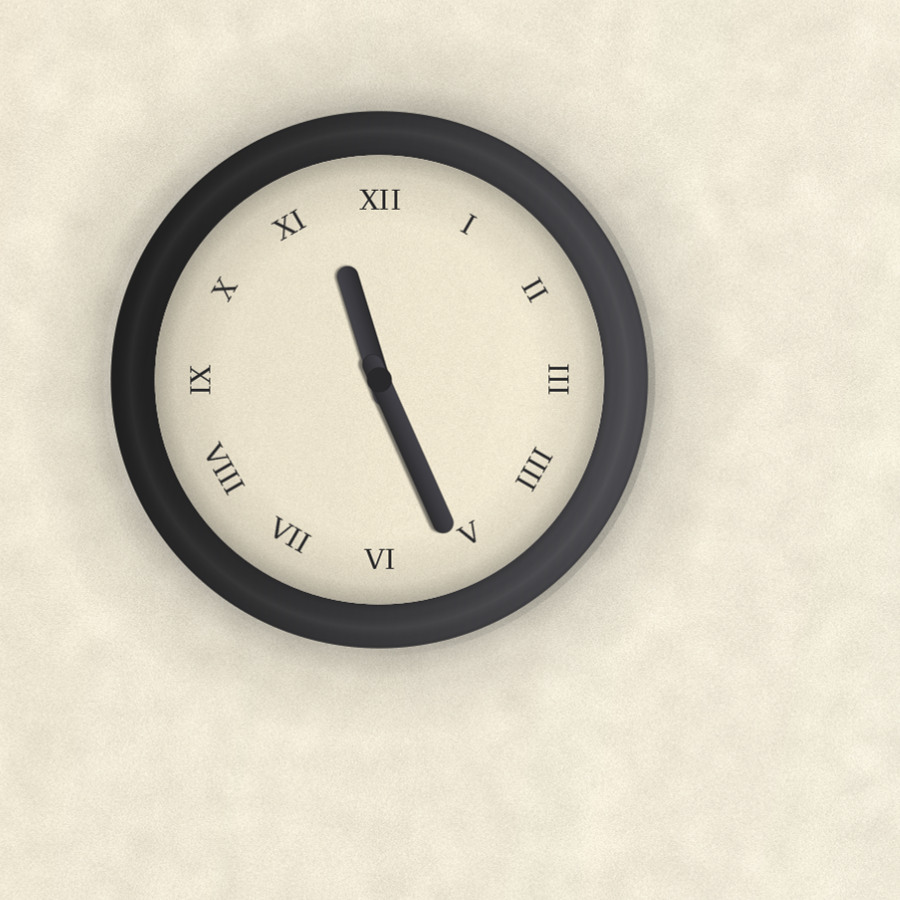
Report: 11 h 26 min
